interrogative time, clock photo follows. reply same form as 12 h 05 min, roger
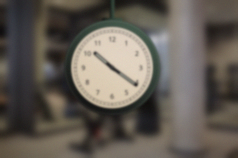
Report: 10 h 21 min
